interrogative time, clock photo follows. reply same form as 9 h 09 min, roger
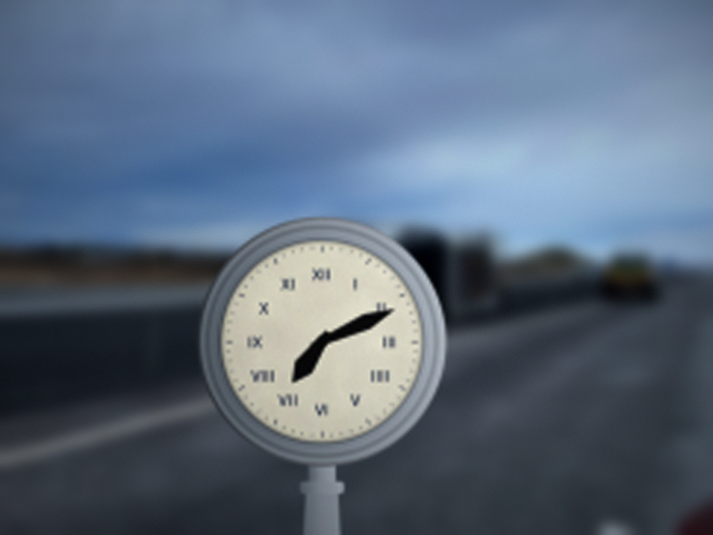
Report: 7 h 11 min
